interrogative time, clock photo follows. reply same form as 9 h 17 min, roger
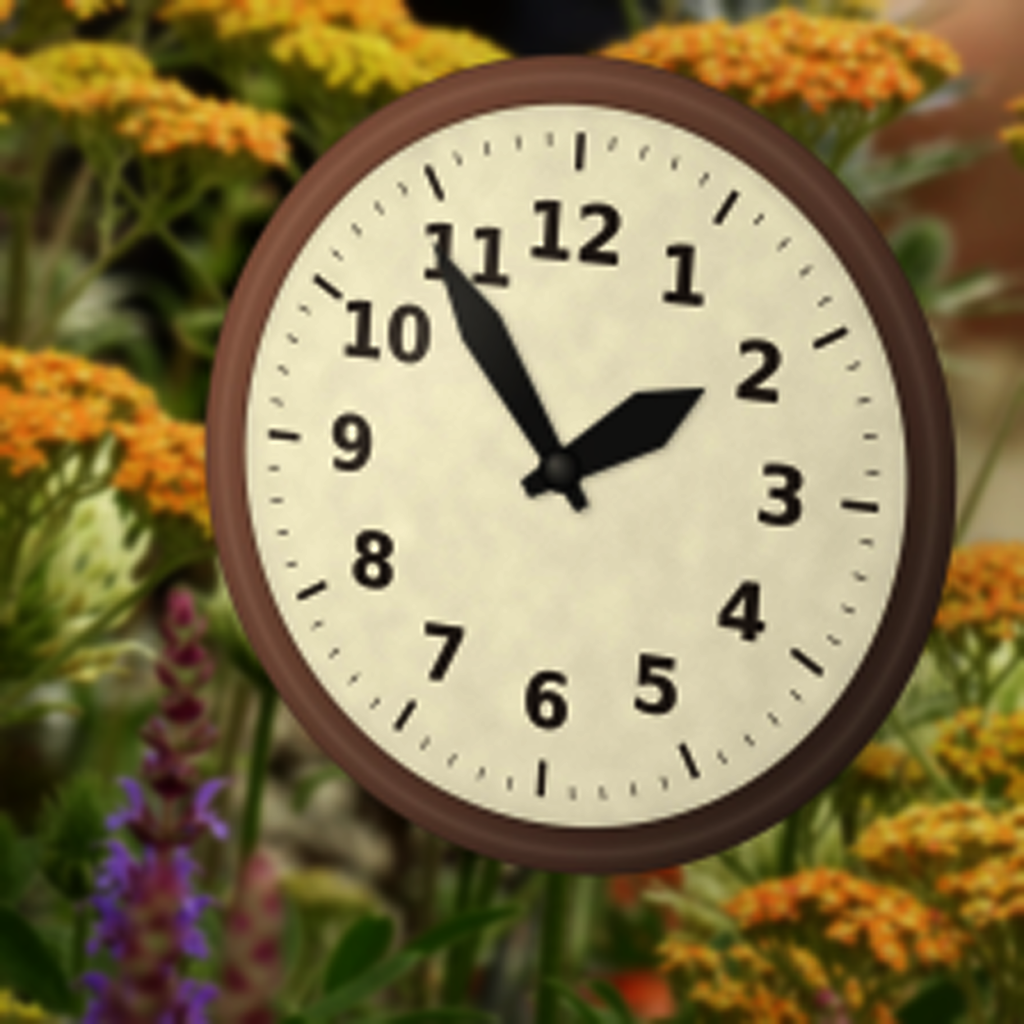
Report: 1 h 54 min
